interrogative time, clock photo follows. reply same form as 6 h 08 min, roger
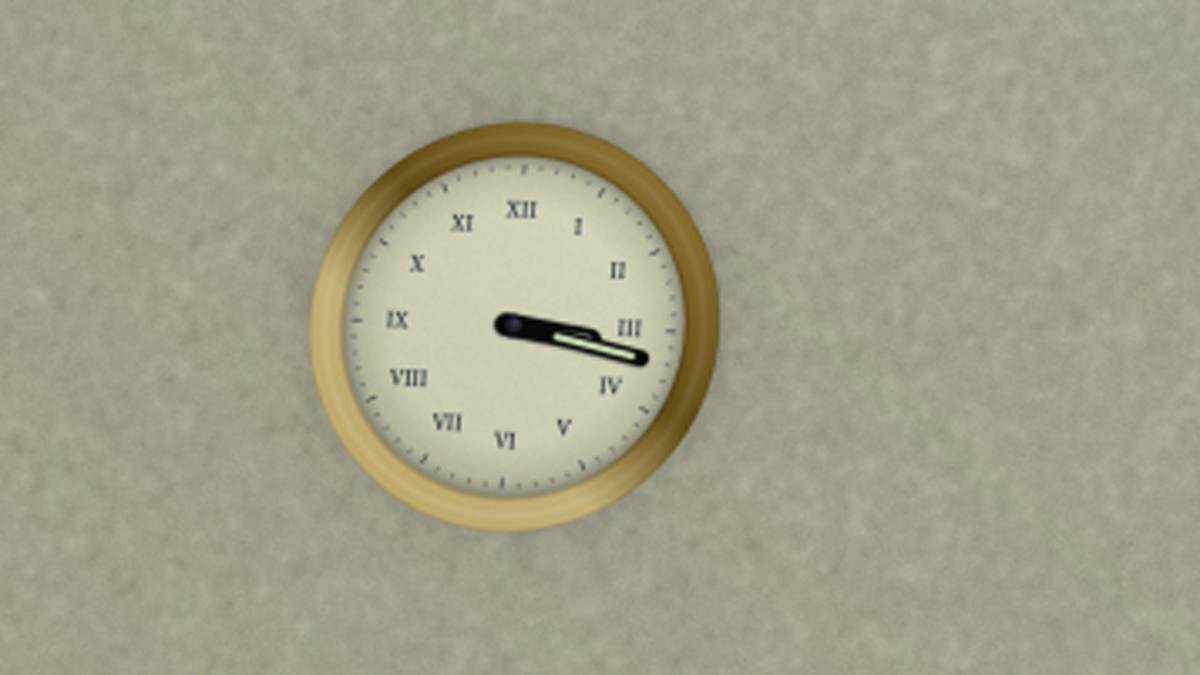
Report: 3 h 17 min
